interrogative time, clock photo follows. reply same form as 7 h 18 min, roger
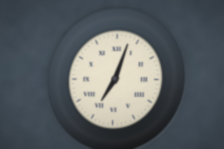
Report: 7 h 03 min
